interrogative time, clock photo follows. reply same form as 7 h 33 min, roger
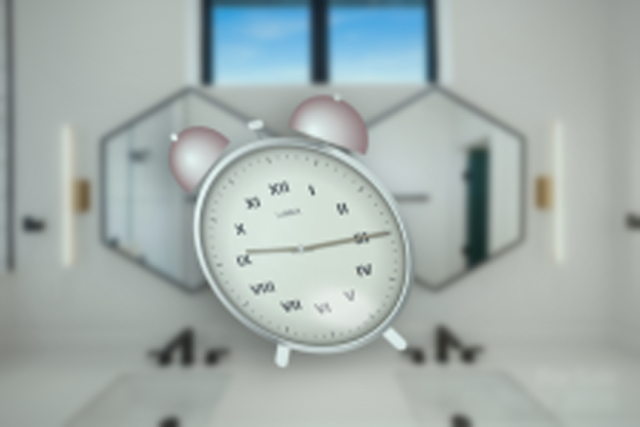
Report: 9 h 15 min
